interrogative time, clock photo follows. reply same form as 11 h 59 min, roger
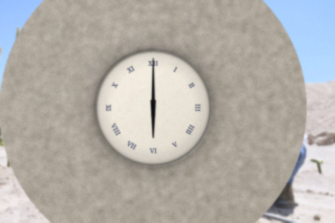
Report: 6 h 00 min
